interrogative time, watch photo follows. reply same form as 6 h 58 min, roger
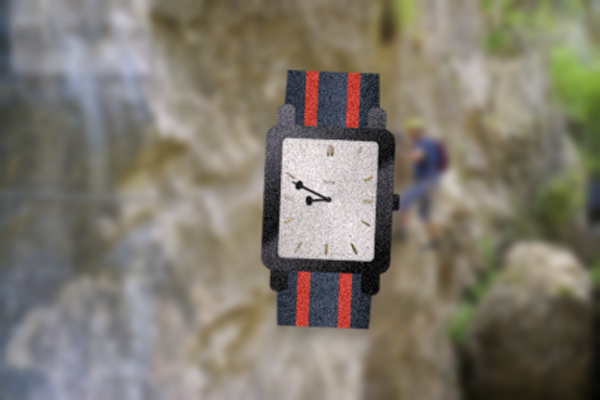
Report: 8 h 49 min
